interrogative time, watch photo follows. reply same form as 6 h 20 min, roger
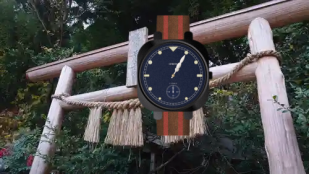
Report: 1 h 05 min
